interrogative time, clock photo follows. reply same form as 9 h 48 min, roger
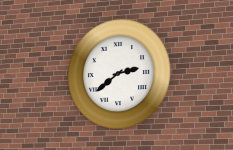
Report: 2 h 39 min
